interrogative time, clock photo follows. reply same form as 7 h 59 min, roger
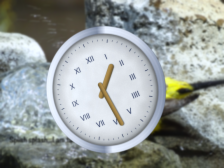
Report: 1 h 29 min
